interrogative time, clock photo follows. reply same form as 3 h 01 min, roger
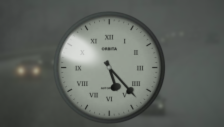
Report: 5 h 23 min
